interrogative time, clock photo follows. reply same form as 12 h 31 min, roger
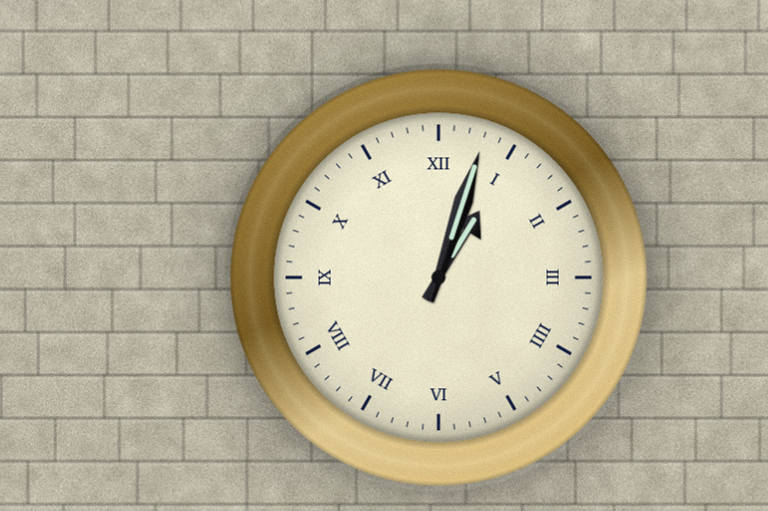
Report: 1 h 03 min
